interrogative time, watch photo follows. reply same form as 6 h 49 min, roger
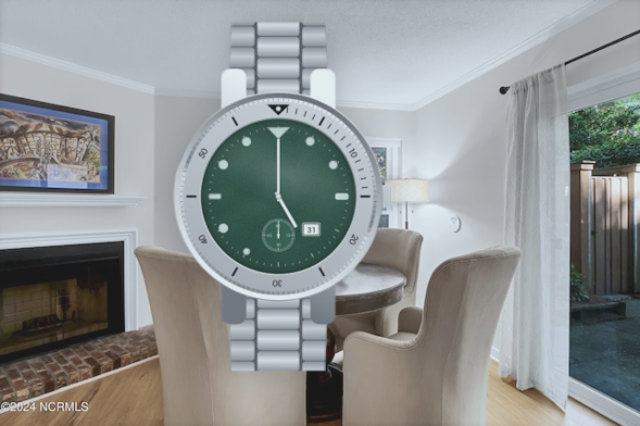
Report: 5 h 00 min
